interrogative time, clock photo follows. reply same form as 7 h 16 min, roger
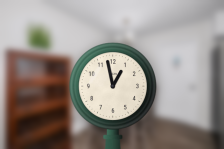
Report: 12 h 58 min
